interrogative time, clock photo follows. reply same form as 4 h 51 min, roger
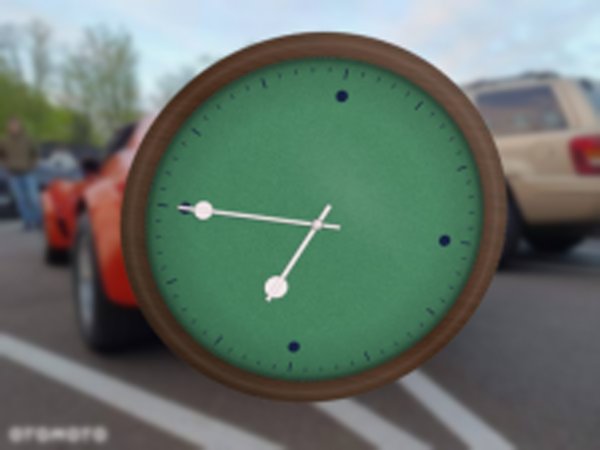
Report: 6 h 45 min
